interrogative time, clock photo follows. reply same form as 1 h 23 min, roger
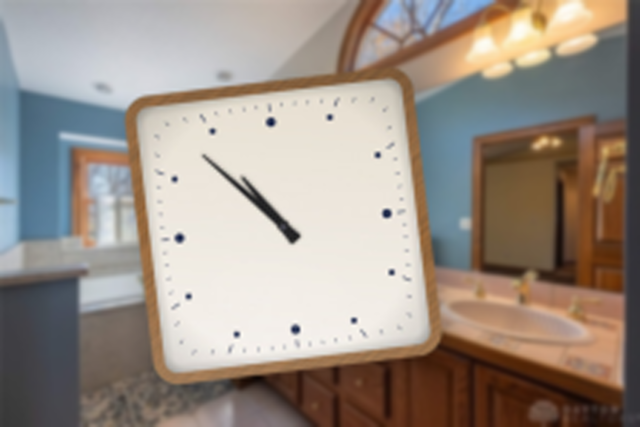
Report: 10 h 53 min
